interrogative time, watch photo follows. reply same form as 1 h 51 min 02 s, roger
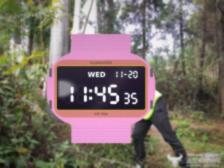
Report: 11 h 45 min 35 s
